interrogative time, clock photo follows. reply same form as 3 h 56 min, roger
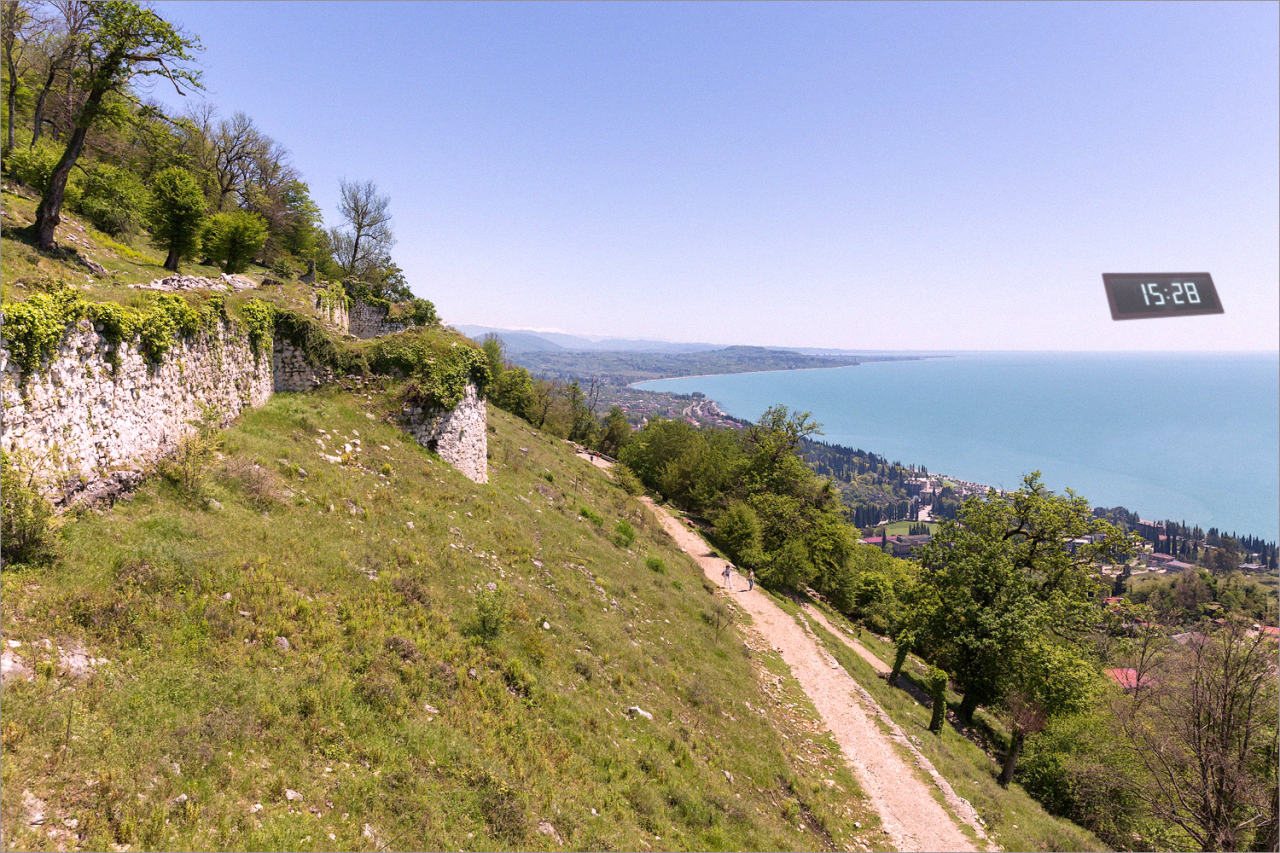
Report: 15 h 28 min
